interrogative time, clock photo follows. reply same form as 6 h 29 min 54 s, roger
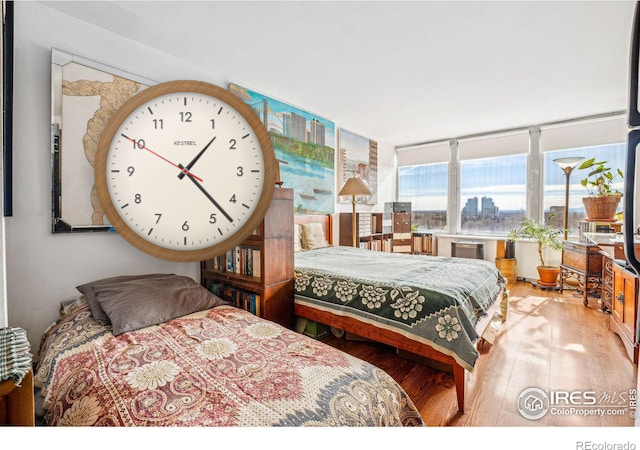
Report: 1 h 22 min 50 s
